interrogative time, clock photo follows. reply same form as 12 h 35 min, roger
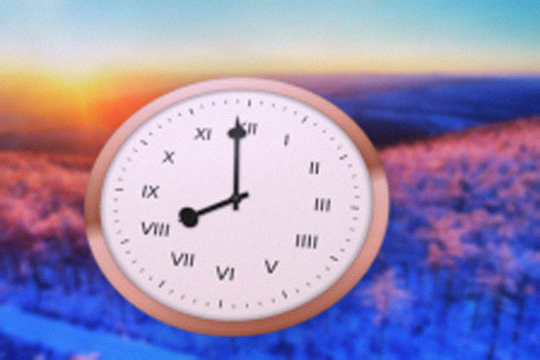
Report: 7 h 59 min
